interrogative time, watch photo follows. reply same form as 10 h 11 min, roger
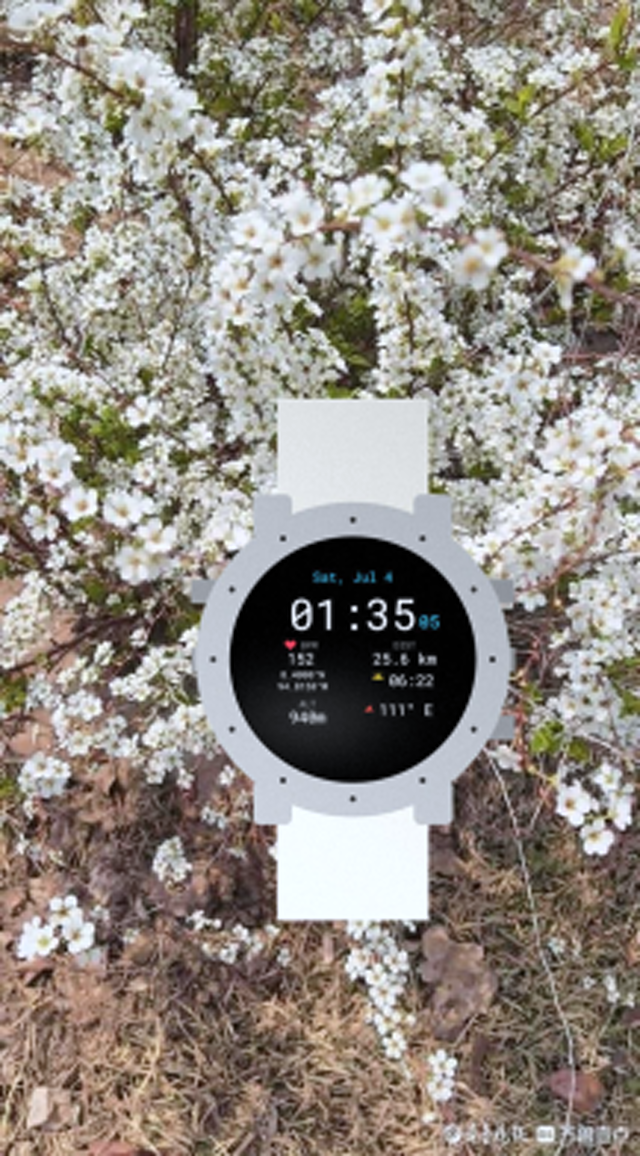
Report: 1 h 35 min
